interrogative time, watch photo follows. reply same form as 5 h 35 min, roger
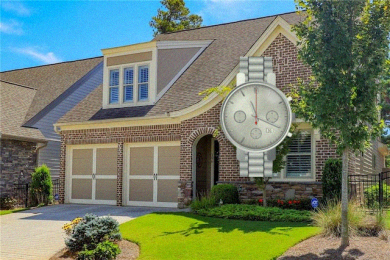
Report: 11 h 19 min
